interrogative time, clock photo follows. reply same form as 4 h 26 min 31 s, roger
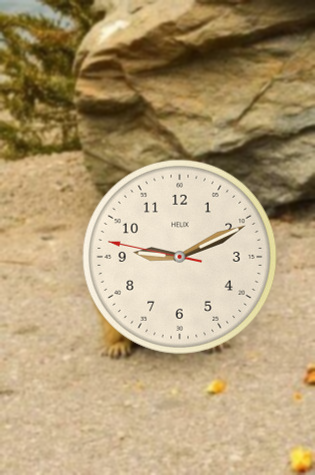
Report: 9 h 10 min 47 s
